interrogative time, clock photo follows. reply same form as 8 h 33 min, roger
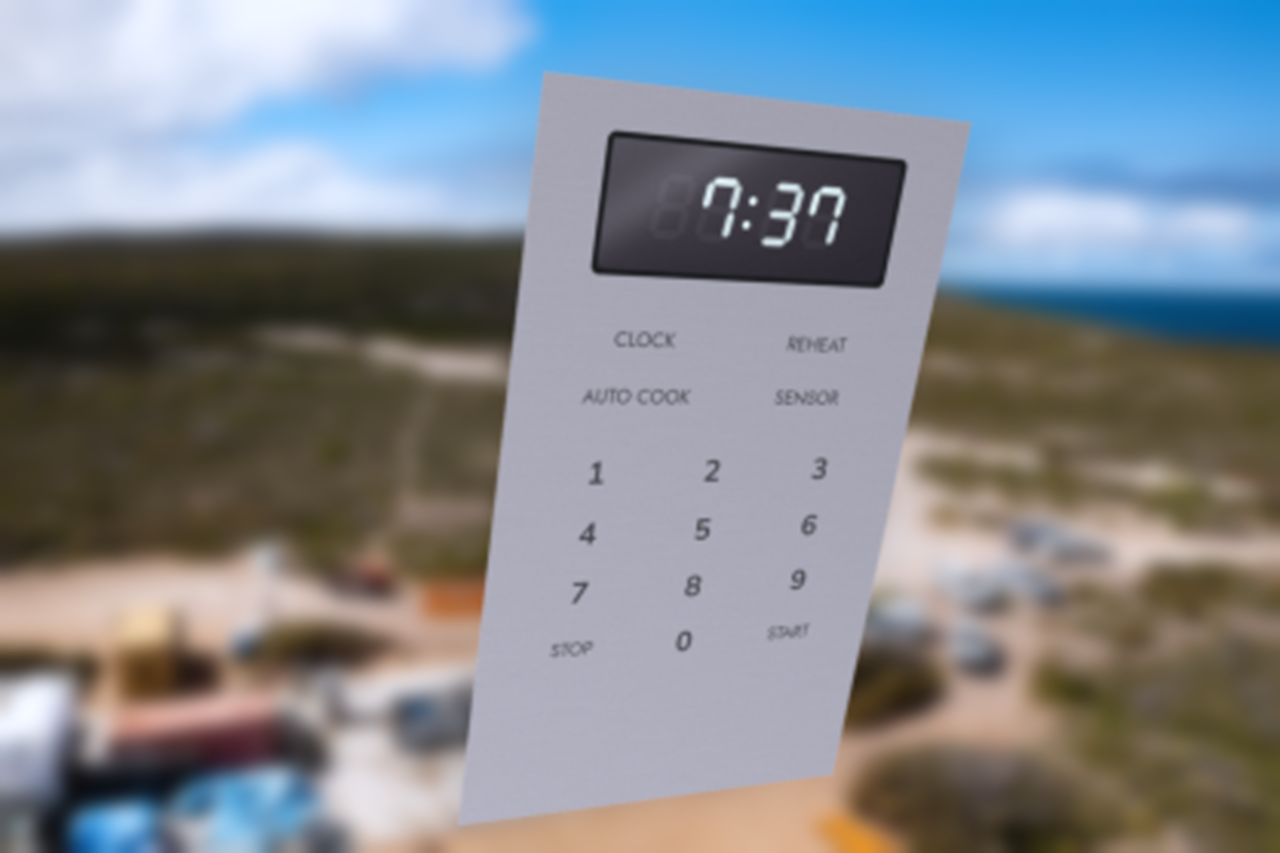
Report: 7 h 37 min
